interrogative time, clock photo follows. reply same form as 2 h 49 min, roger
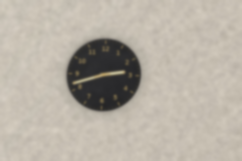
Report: 2 h 42 min
